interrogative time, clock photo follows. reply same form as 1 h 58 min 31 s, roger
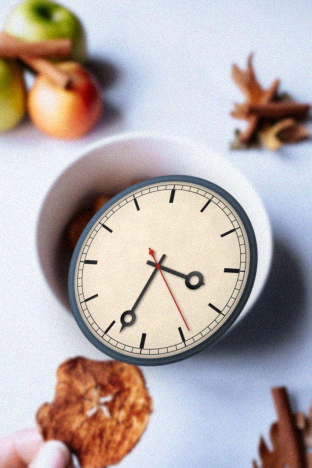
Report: 3 h 33 min 24 s
